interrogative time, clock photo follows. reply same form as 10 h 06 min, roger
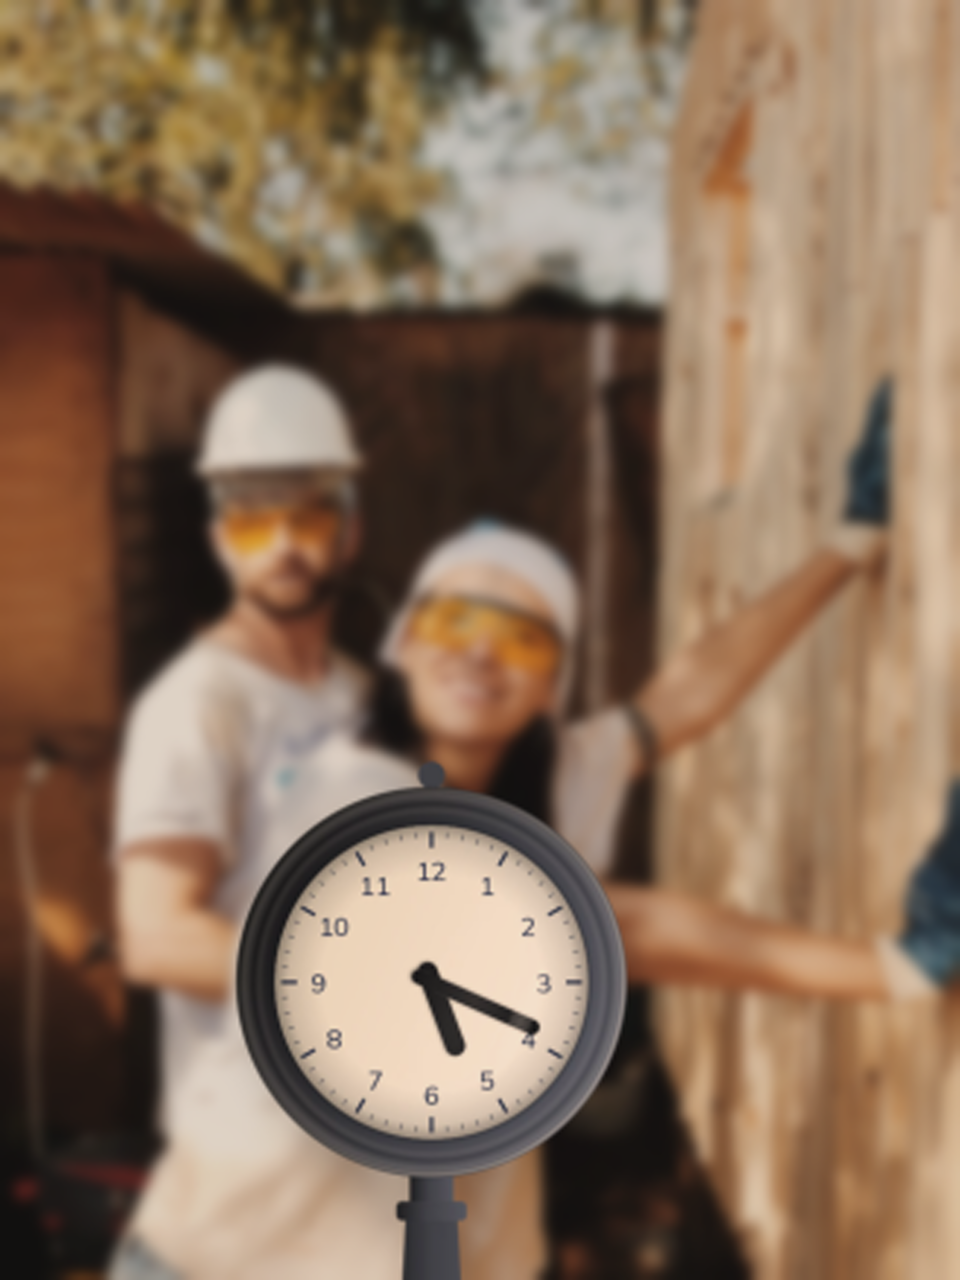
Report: 5 h 19 min
